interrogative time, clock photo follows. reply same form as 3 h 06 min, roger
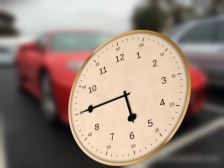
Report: 5 h 45 min
